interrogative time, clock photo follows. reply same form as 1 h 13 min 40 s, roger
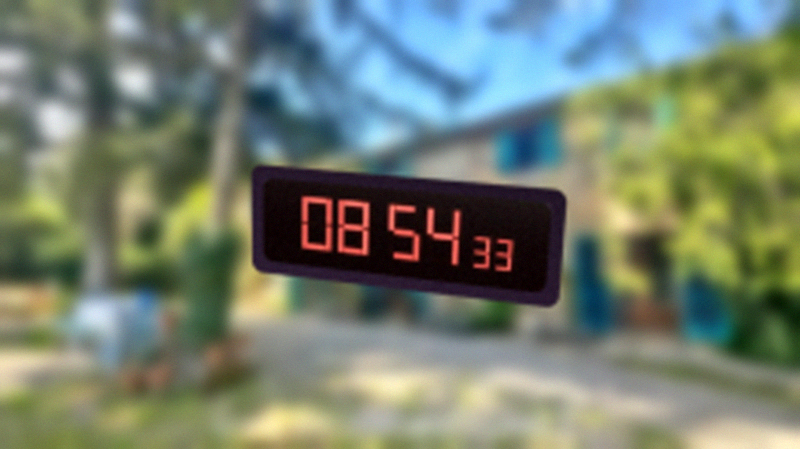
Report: 8 h 54 min 33 s
